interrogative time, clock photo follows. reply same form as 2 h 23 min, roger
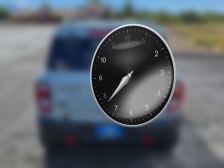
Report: 7 h 38 min
